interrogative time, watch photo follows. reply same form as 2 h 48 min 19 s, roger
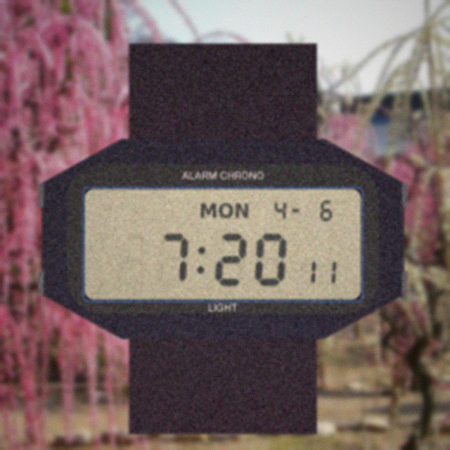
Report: 7 h 20 min 11 s
